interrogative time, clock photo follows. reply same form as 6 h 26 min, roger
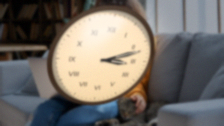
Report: 3 h 12 min
